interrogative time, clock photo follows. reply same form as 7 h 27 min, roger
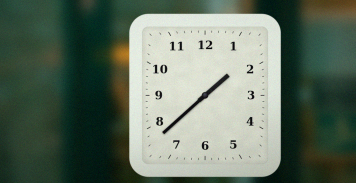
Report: 1 h 38 min
